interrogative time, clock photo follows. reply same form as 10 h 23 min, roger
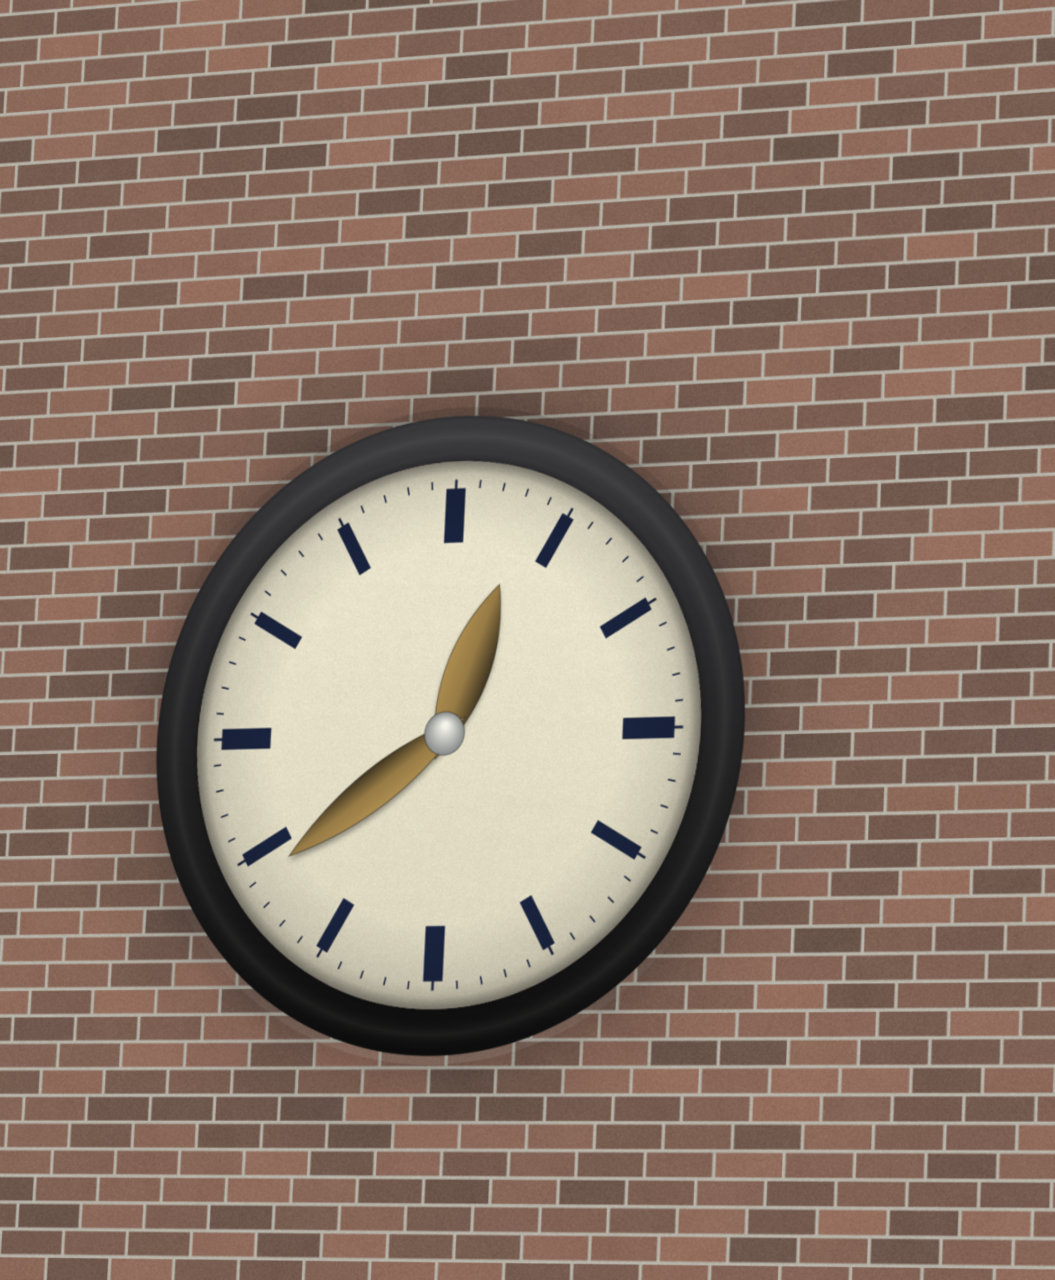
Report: 12 h 39 min
